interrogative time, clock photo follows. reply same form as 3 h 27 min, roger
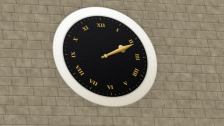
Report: 2 h 11 min
